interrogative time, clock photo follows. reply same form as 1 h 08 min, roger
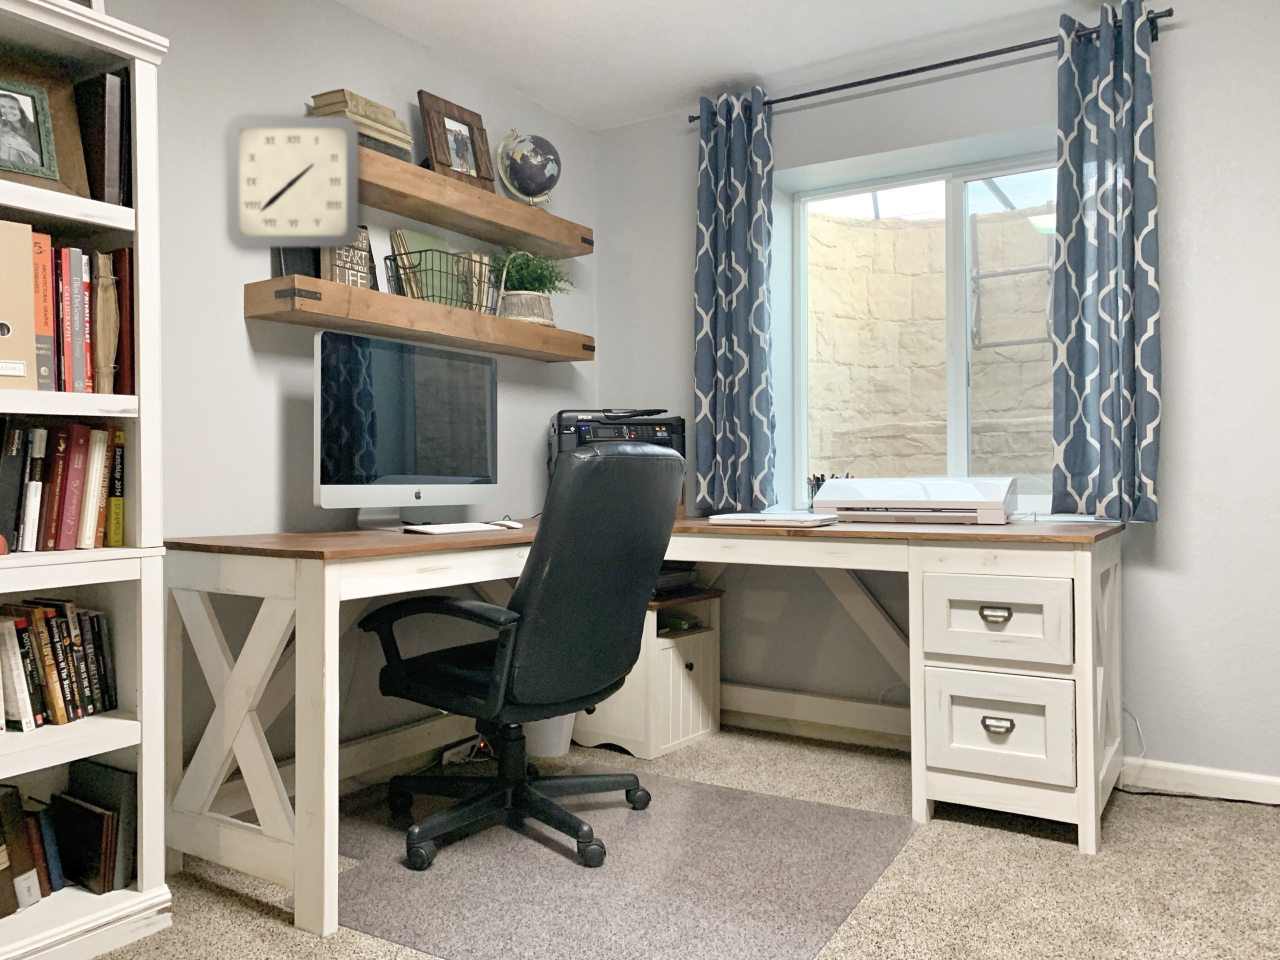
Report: 1 h 38 min
